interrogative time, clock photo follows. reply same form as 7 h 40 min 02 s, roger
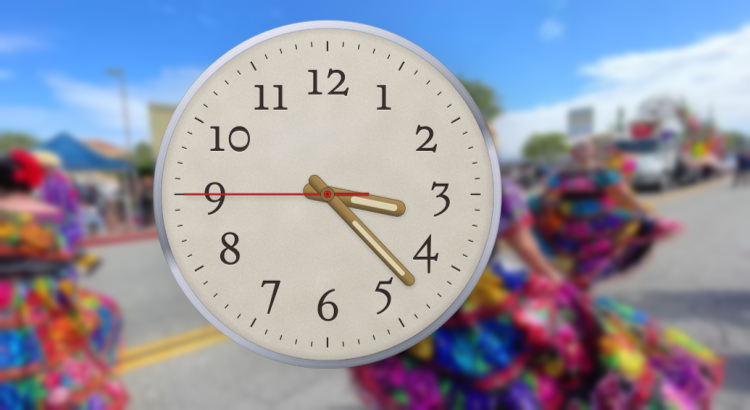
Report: 3 h 22 min 45 s
